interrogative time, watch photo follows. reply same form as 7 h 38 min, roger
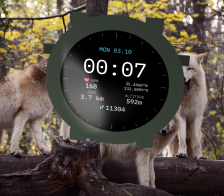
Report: 0 h 07 min
